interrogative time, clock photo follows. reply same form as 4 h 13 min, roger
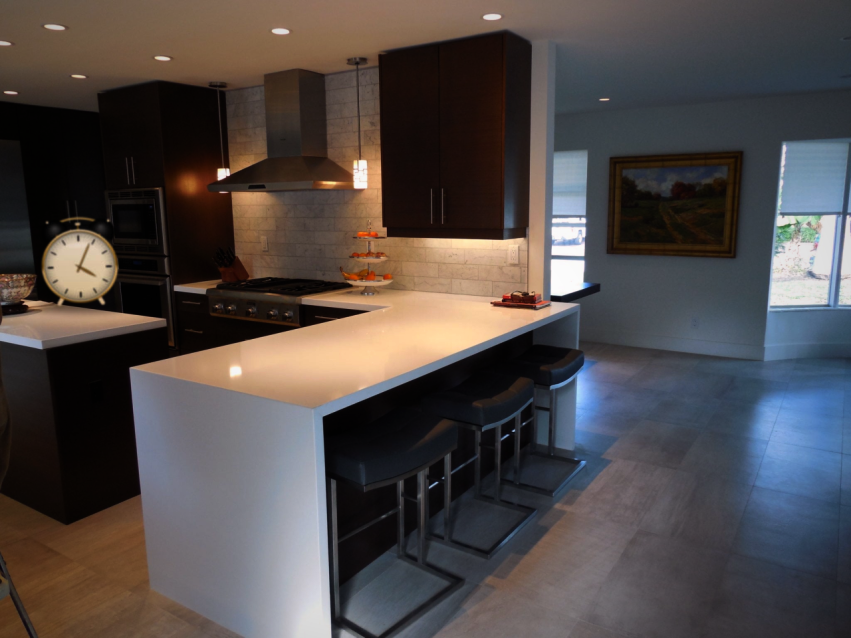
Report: 4 h 04 min
